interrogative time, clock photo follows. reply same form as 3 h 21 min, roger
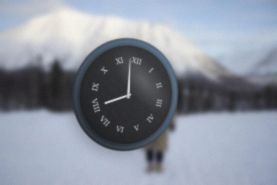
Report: 7 h 58 min
